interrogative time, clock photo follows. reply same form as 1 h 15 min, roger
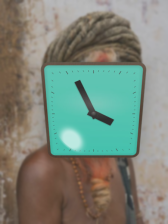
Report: 3 h 56 min
